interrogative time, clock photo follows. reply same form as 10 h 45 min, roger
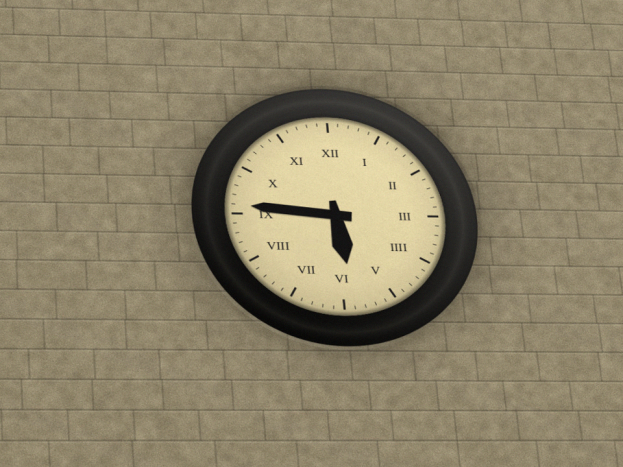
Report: 5 h 46 min
